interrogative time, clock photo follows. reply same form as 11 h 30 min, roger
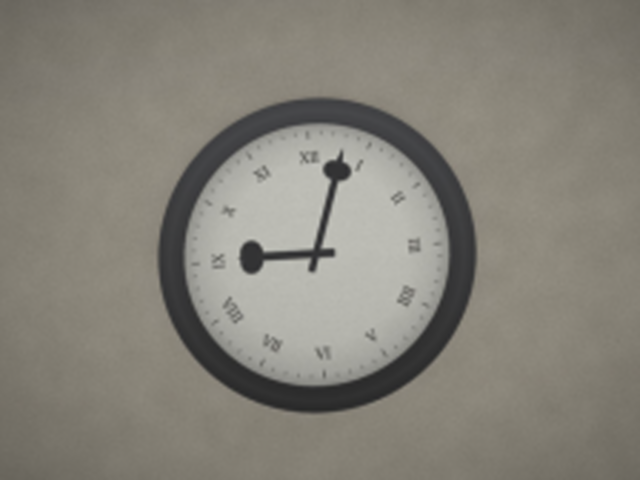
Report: 9 h 03 min
